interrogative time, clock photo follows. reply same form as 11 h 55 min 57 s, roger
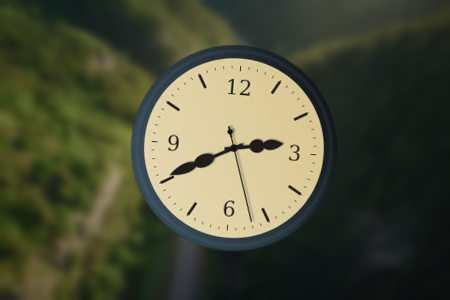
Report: 2 h 40 min 27 s
